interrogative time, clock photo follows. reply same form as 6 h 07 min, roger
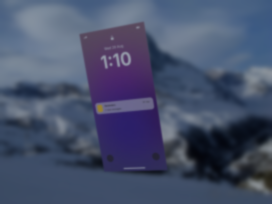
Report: 1 h 10 min
